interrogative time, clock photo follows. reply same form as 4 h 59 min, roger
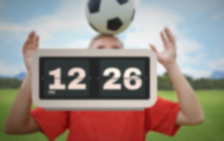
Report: 12 h 26 min
